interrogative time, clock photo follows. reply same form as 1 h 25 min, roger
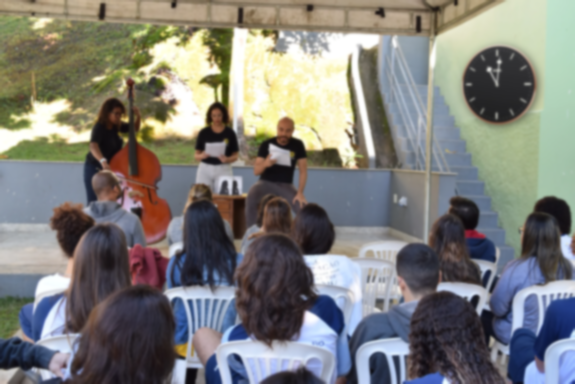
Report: 11 h 01 min
